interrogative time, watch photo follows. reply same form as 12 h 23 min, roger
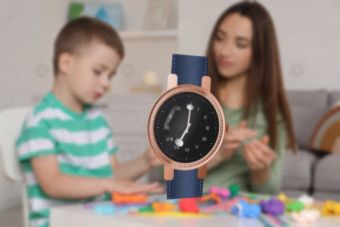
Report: 7 h 01 min
